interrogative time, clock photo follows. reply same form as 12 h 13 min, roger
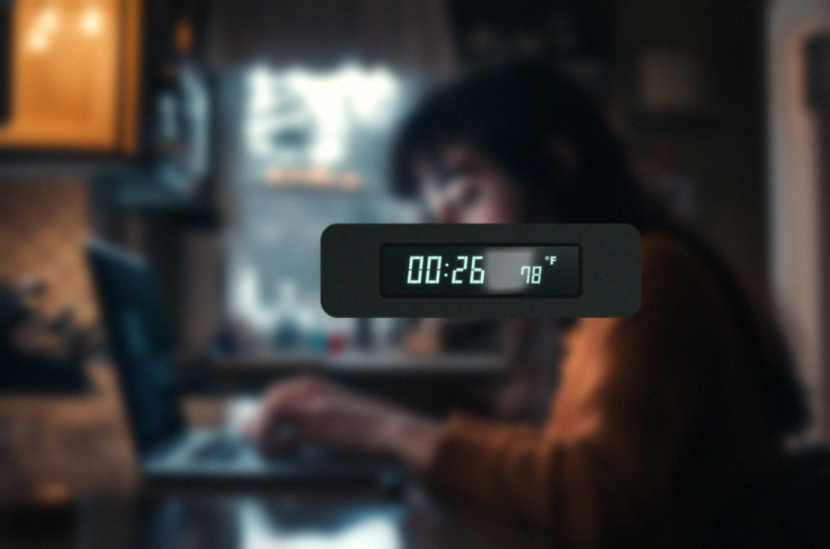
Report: 0 h 26 min
